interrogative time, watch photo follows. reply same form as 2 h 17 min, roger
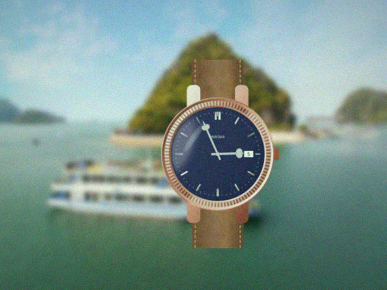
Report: 2 h 56 min
